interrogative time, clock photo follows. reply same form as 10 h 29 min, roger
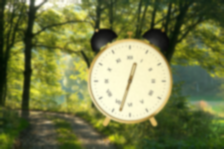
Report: 12 h 33 min
